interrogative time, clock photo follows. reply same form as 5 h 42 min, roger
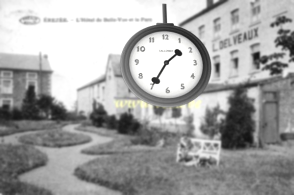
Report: 1 h 35 min
